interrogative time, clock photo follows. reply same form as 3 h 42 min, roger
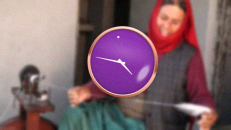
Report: 4 h 48 min
